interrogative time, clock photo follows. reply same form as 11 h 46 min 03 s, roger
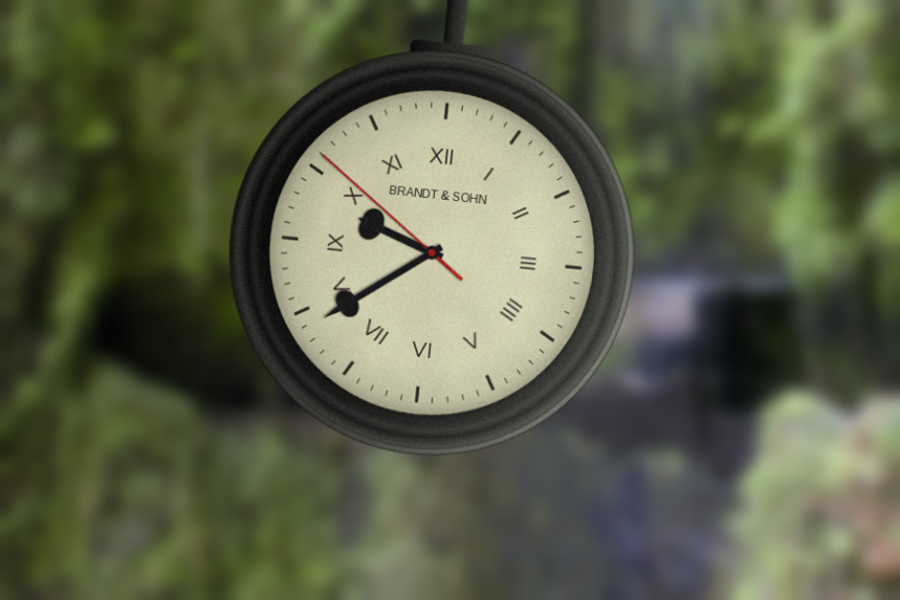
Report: 9 h 38 min 51 s
